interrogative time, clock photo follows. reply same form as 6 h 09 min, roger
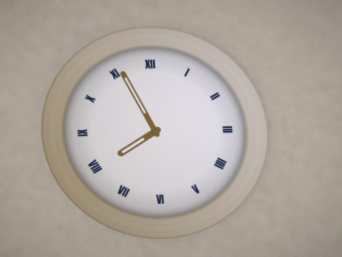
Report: 7 h 56 min
